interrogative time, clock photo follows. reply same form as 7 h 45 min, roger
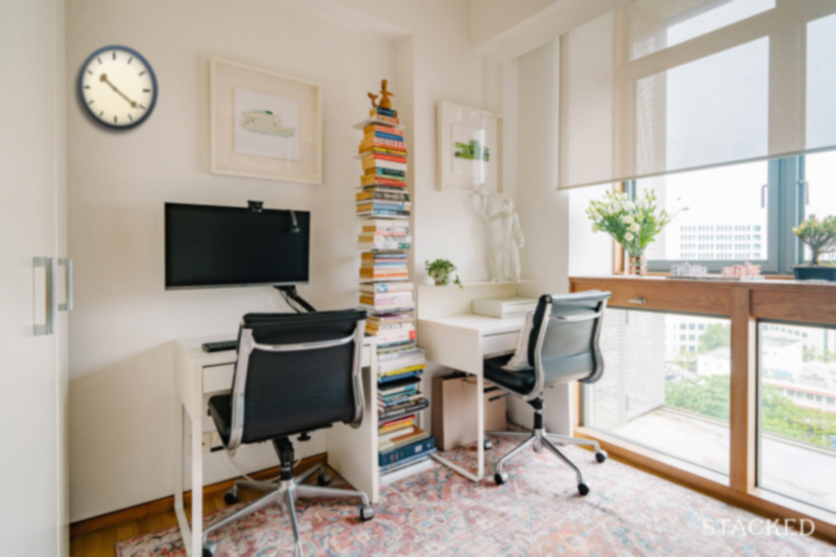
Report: 10 h 21 min
